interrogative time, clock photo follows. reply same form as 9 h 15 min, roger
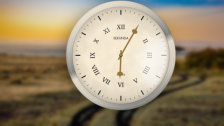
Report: 6 h 05 min
